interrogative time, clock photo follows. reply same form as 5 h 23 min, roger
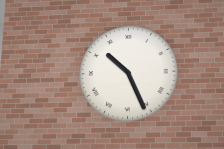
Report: 10 h 26 min
